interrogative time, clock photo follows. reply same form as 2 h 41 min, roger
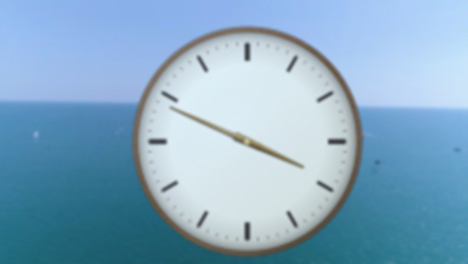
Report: 3 h 49 min
